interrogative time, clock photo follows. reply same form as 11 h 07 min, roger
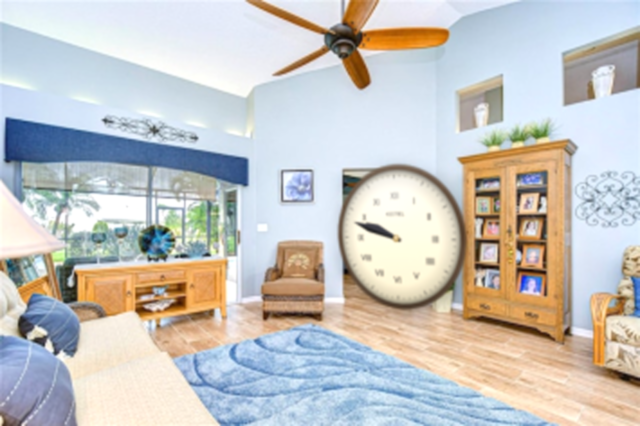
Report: 9 h 48 min
